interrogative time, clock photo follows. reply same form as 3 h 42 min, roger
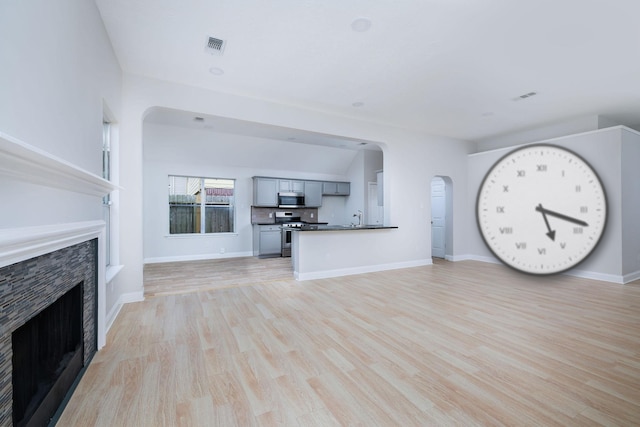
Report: 5 h 18 min
